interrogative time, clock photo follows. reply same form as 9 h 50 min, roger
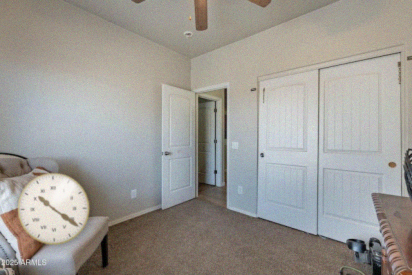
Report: 10 h 21 min
